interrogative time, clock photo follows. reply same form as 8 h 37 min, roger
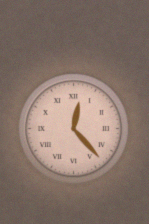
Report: 12 h 23 min
